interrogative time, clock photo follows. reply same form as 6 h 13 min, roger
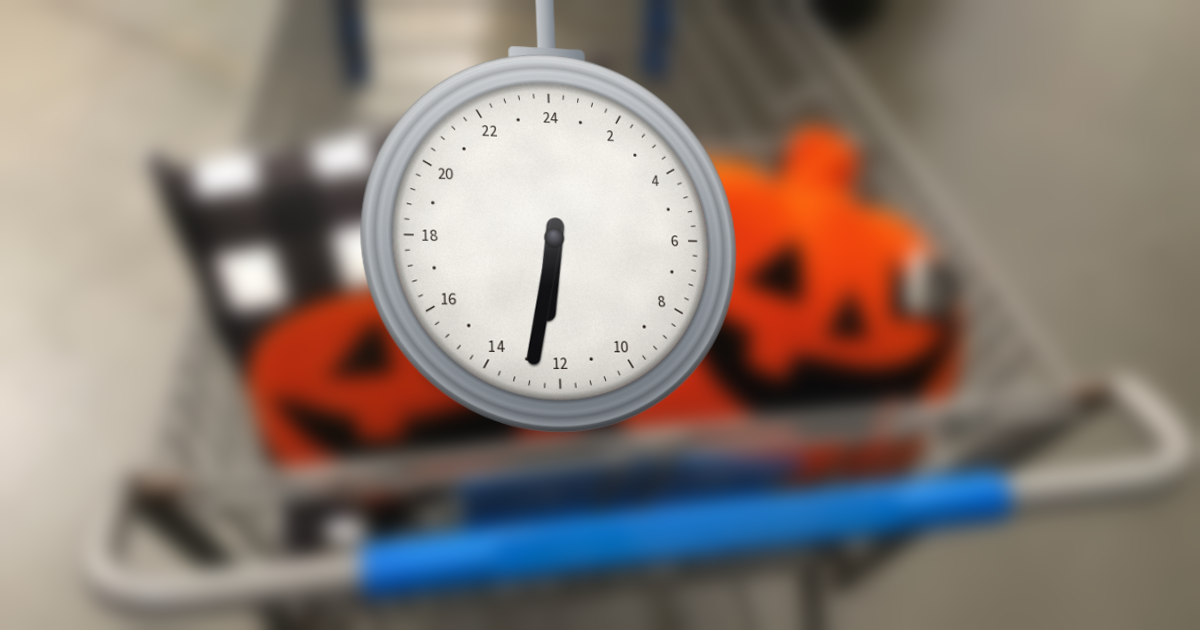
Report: 12 h 32 min
